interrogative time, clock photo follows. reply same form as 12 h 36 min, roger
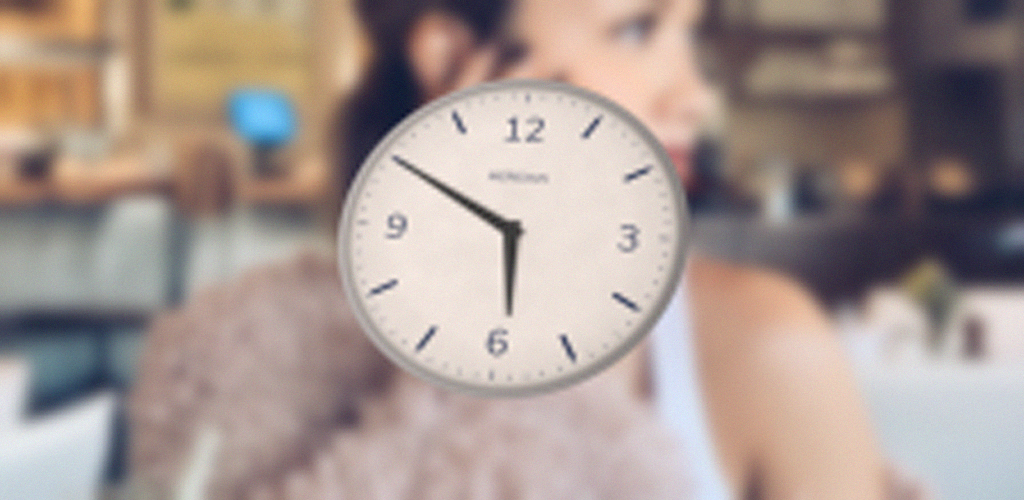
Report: 5 h 50 min
